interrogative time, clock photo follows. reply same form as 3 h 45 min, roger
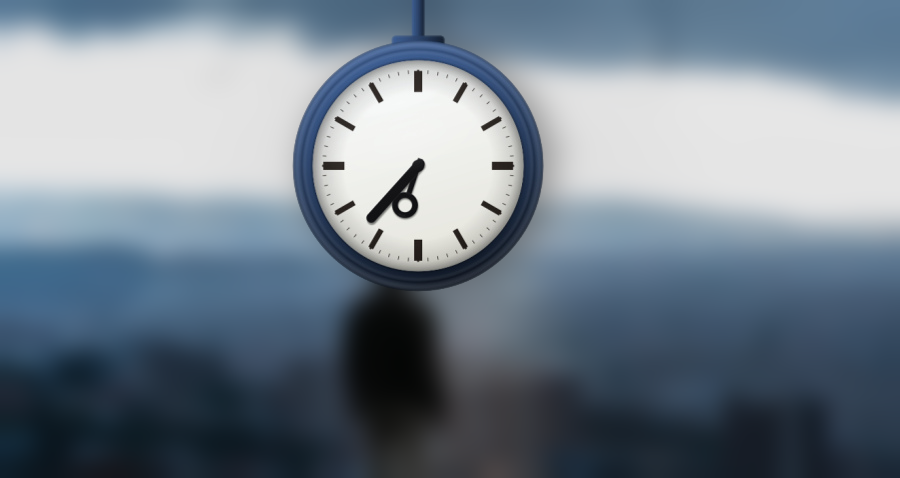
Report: 6 h 37 min
